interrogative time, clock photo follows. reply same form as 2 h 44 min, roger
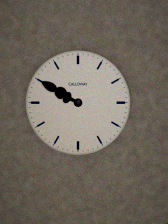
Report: 9 h 50 min
